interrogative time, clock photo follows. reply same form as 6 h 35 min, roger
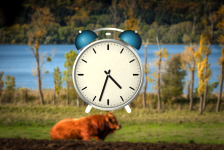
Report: 4 h 33 min
